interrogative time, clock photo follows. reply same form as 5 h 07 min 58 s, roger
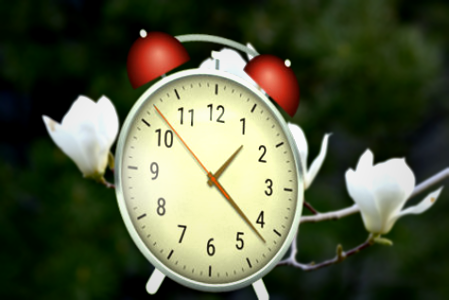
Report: 1 h 21 min 52 s
